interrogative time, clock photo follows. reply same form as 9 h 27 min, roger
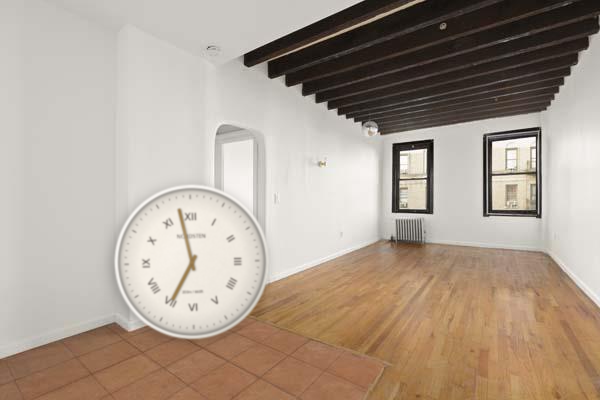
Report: 6 h 58 min
